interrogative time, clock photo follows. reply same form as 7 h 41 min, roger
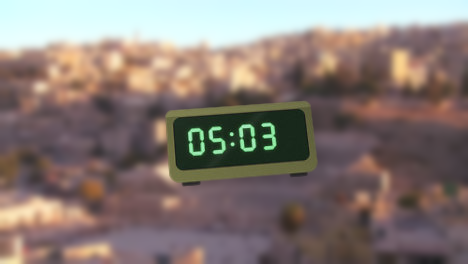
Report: 5 h 03 min
